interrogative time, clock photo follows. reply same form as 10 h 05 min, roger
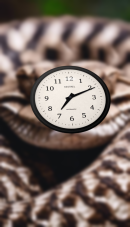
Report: 7 h 11 min
